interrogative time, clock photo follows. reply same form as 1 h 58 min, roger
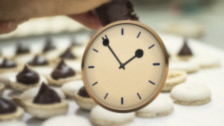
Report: 1 h 54 min
